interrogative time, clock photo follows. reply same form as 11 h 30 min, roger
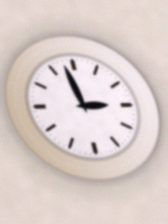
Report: 2 h 58 min
